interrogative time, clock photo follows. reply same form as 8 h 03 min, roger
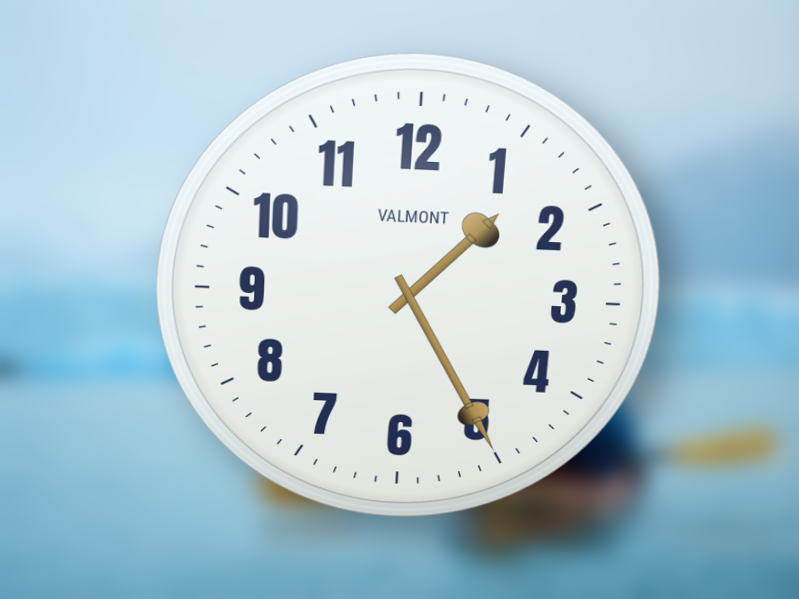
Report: 1 h 25 min
